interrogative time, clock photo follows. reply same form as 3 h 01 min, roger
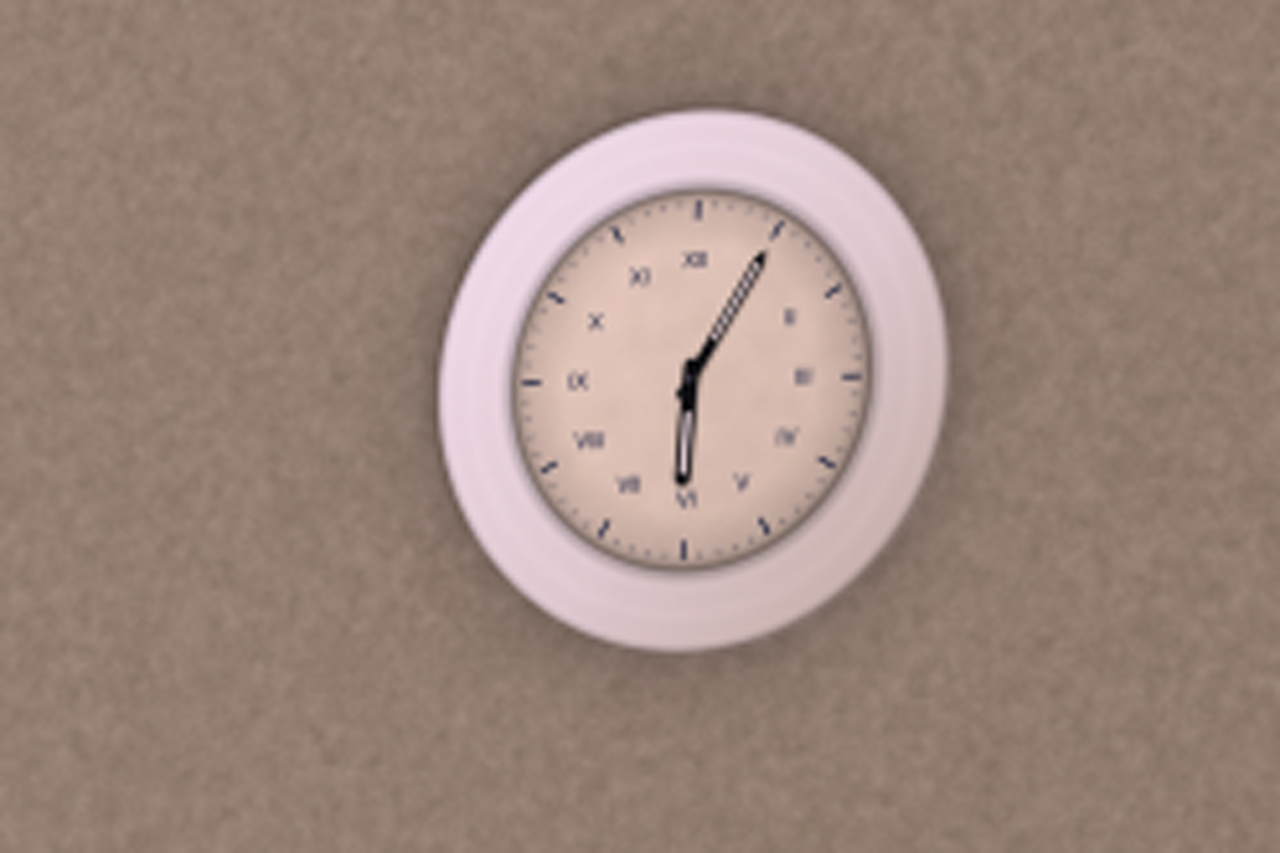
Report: 6 h 05 min
